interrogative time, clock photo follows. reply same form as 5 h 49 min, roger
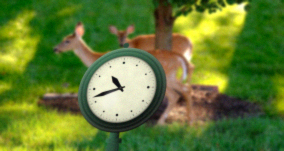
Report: 10 h 42 min
